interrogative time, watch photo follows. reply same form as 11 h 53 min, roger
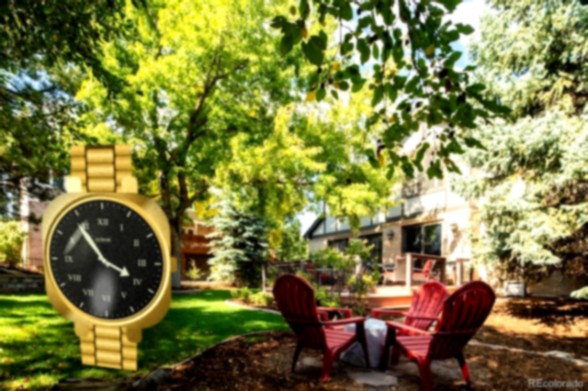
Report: 3 h 54 min
